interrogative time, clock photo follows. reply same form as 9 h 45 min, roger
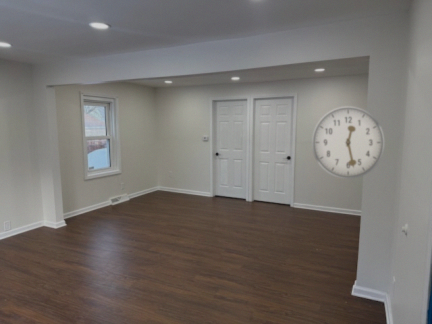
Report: 12 h 28 min
